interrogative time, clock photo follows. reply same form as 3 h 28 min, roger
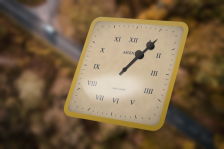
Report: 1 h 06 min
